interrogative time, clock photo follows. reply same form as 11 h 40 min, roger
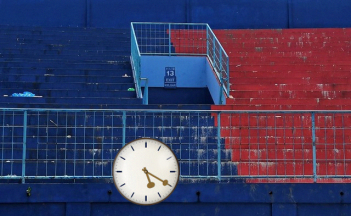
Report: 5 h 20 min
